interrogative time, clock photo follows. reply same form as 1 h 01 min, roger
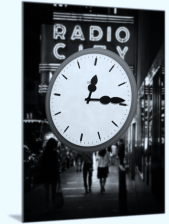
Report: 12 h 14 min
